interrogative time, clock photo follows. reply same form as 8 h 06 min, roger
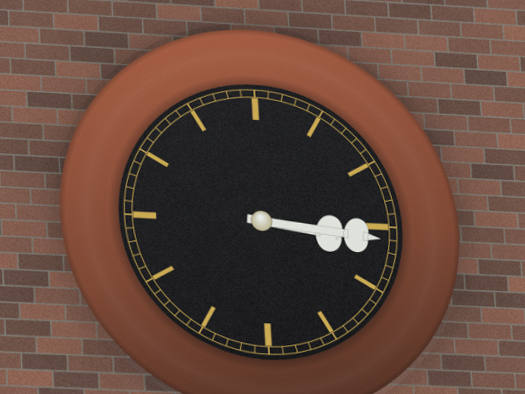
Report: 3 h 16 min
